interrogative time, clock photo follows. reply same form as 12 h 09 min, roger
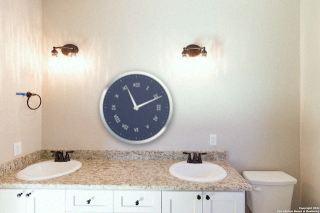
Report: 11 h 11 min
